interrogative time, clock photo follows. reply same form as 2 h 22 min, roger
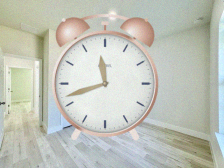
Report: 11 h 42 min
